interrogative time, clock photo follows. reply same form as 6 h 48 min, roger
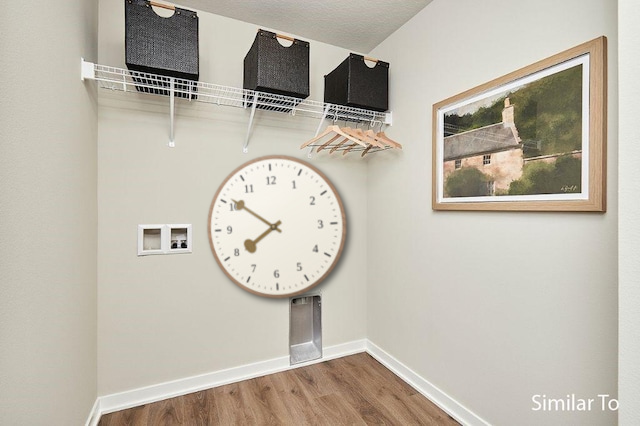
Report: 7 h 51 min
